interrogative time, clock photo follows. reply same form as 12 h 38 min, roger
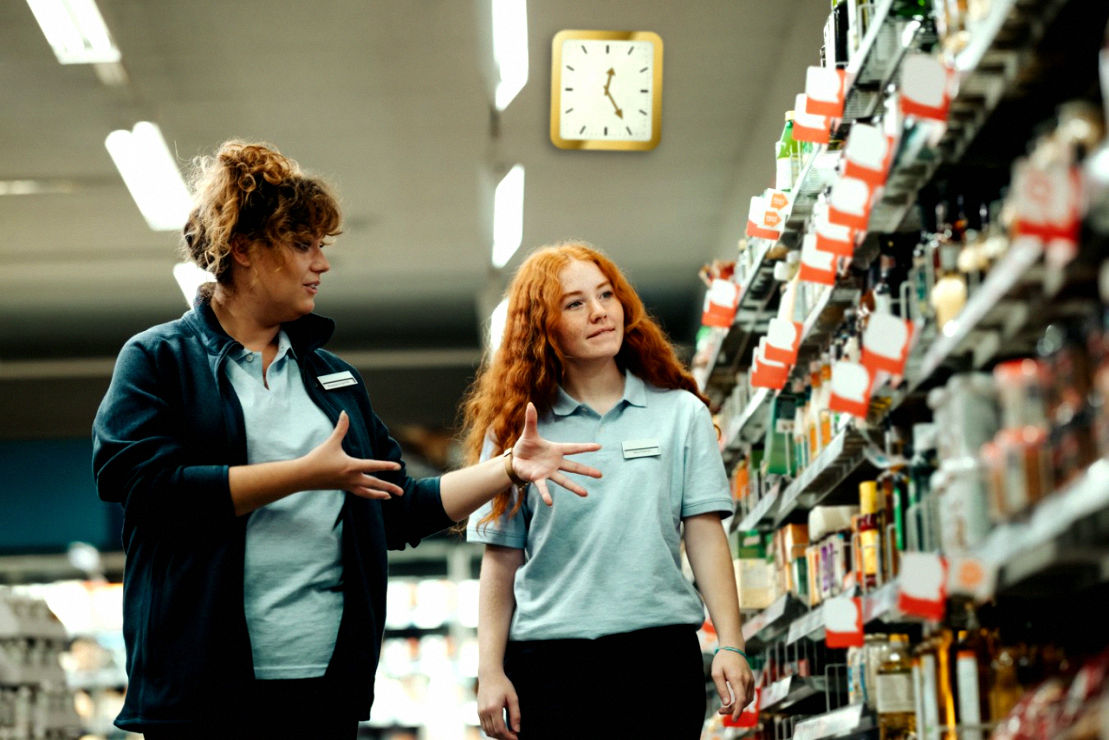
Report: 12 h 25 min
